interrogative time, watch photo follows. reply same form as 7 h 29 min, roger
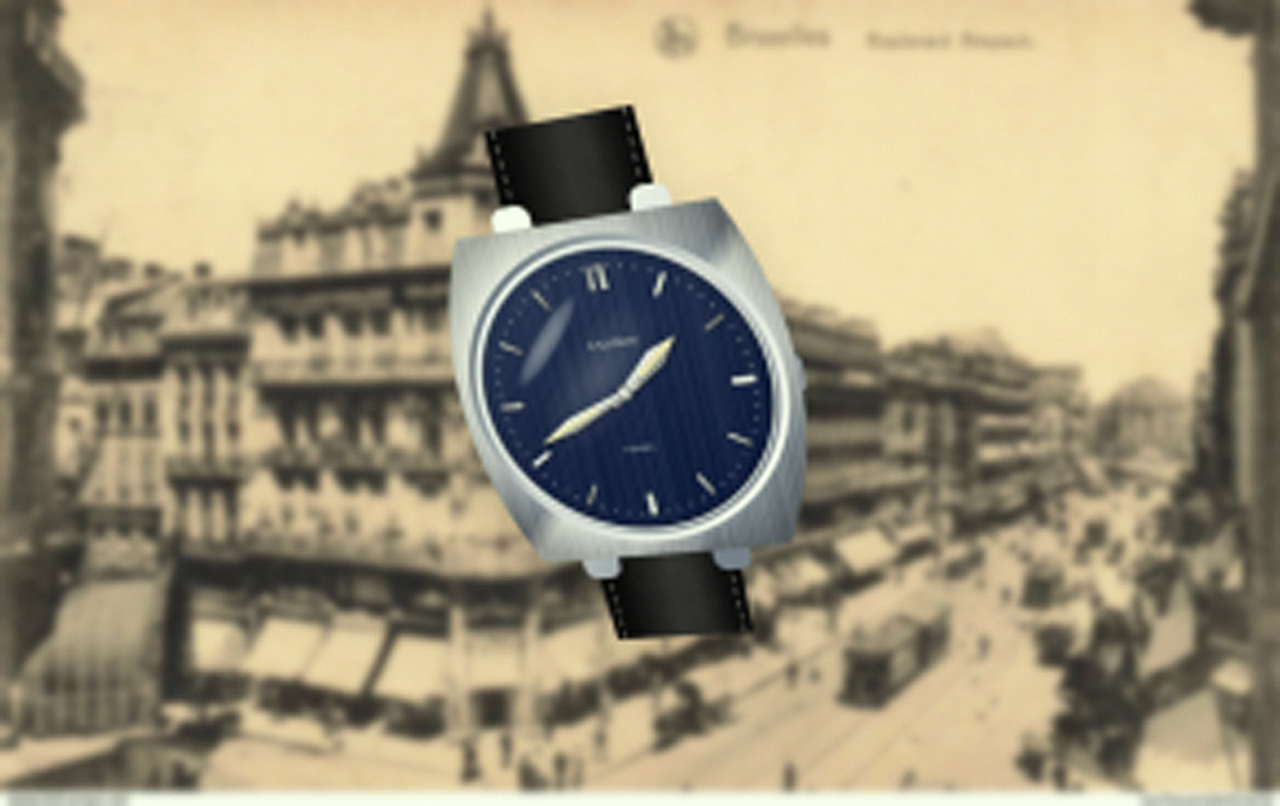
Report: 1 h 41 min
